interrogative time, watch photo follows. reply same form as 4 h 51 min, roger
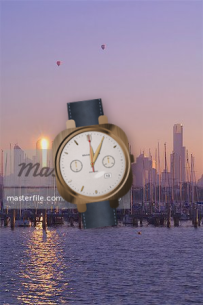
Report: 12 h 05 min
